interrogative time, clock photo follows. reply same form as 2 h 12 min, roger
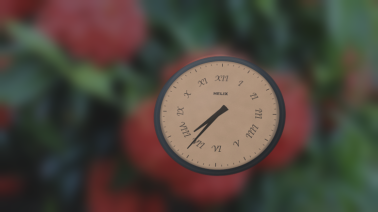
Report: 7 h 36 min
